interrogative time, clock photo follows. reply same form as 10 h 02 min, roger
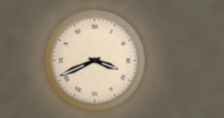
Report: 3 h 41 min
